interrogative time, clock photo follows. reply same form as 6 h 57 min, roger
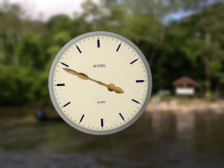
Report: 3 h 49 min
